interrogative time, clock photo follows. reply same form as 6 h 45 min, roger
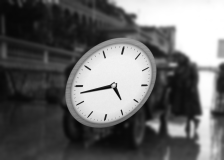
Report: 4 h 43 min
